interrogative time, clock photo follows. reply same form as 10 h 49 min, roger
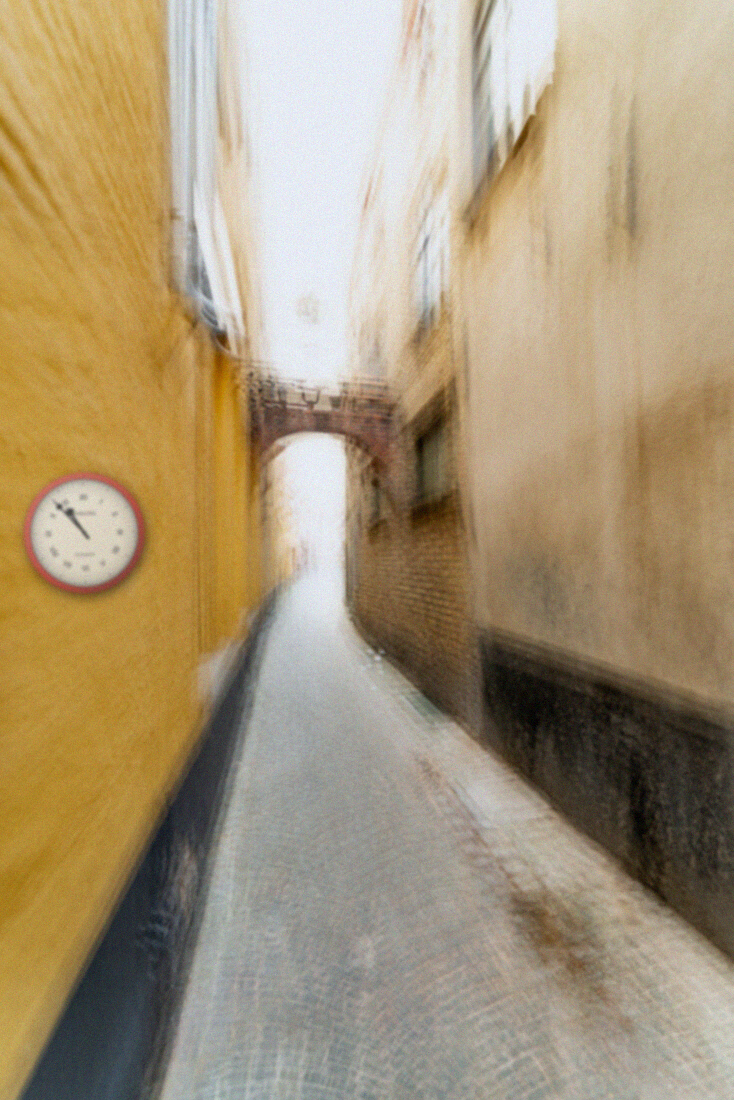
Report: 10 h 53 min
